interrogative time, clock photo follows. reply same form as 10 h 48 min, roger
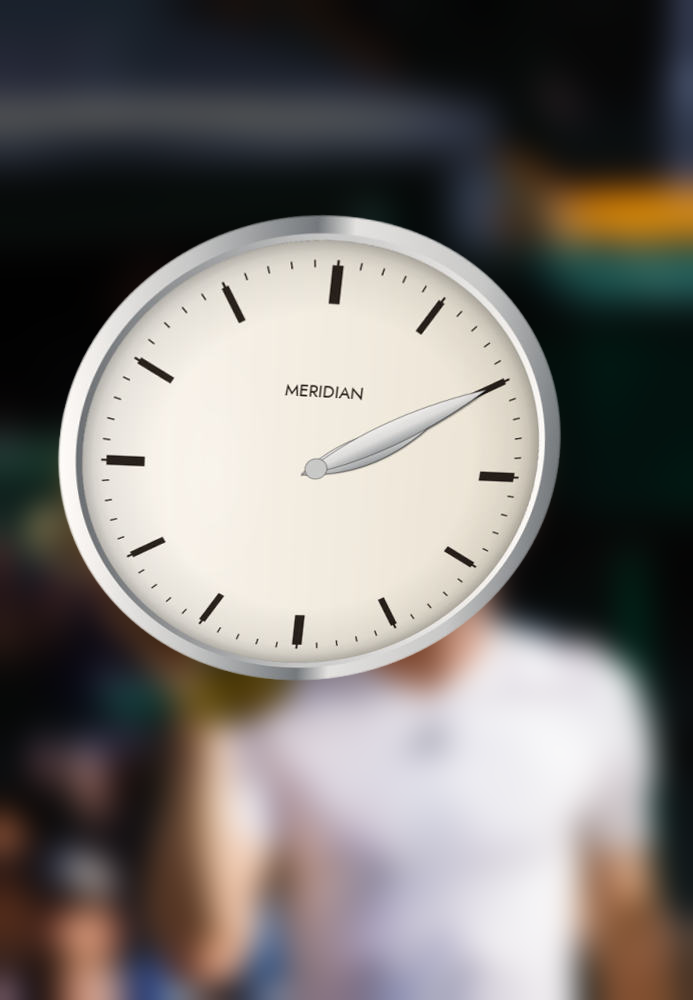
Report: 2 h 10 min
